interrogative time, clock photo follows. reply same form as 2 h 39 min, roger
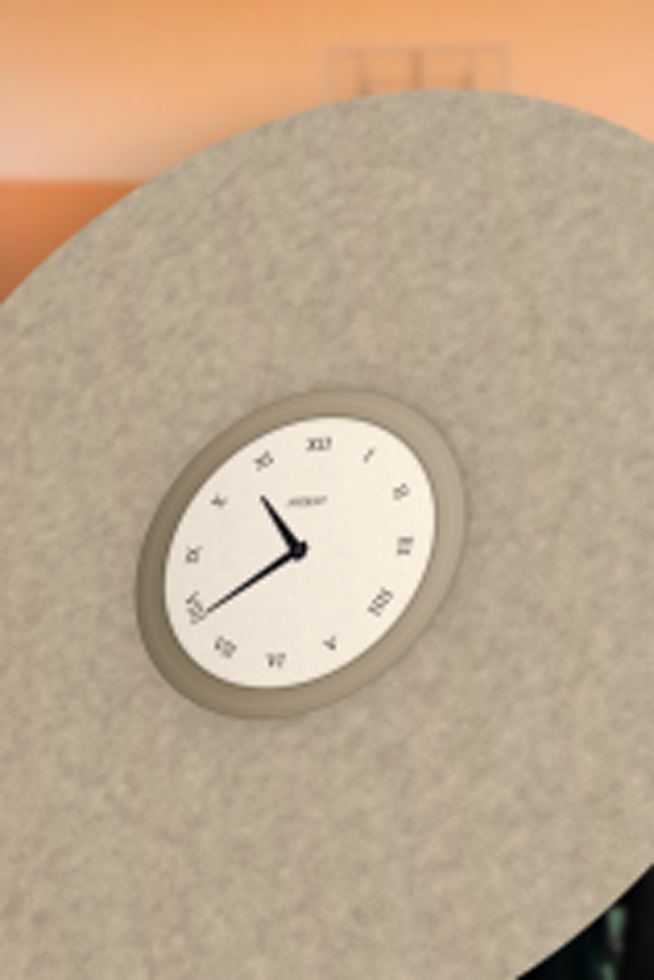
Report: 10 h 39 min
